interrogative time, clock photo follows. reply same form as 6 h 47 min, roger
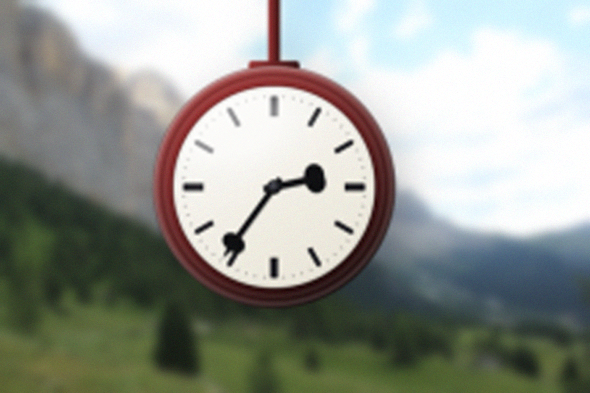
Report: 2 h 36 min
